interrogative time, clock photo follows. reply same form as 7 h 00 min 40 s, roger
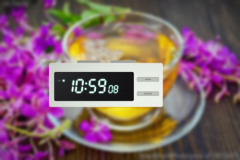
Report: 10 h 59 min 08 s
